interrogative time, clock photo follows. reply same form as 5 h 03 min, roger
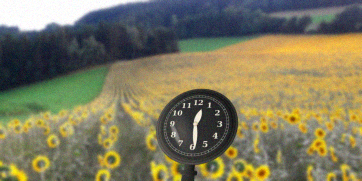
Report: 12 h 29 min
